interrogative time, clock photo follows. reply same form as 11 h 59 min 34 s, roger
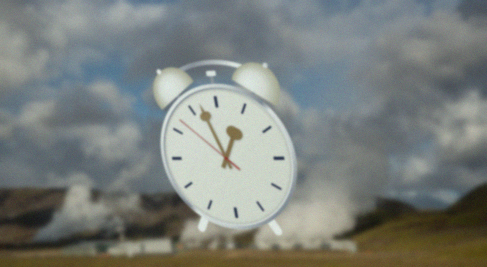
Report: 12 h 56 min 52 s
